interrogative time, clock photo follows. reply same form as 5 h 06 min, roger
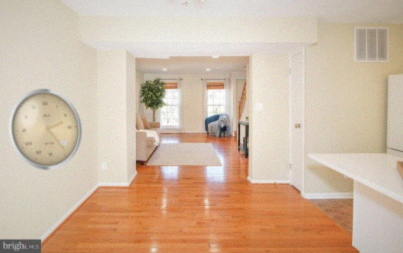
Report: 2 h 24 min
